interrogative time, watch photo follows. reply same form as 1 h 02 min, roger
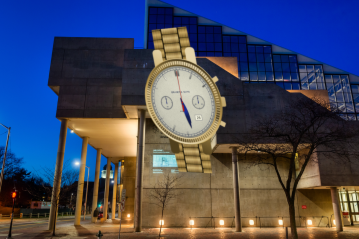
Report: 5 h 28 min
